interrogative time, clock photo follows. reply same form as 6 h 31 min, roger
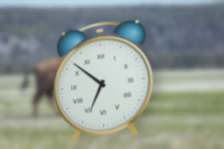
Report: 6 h 52 min
